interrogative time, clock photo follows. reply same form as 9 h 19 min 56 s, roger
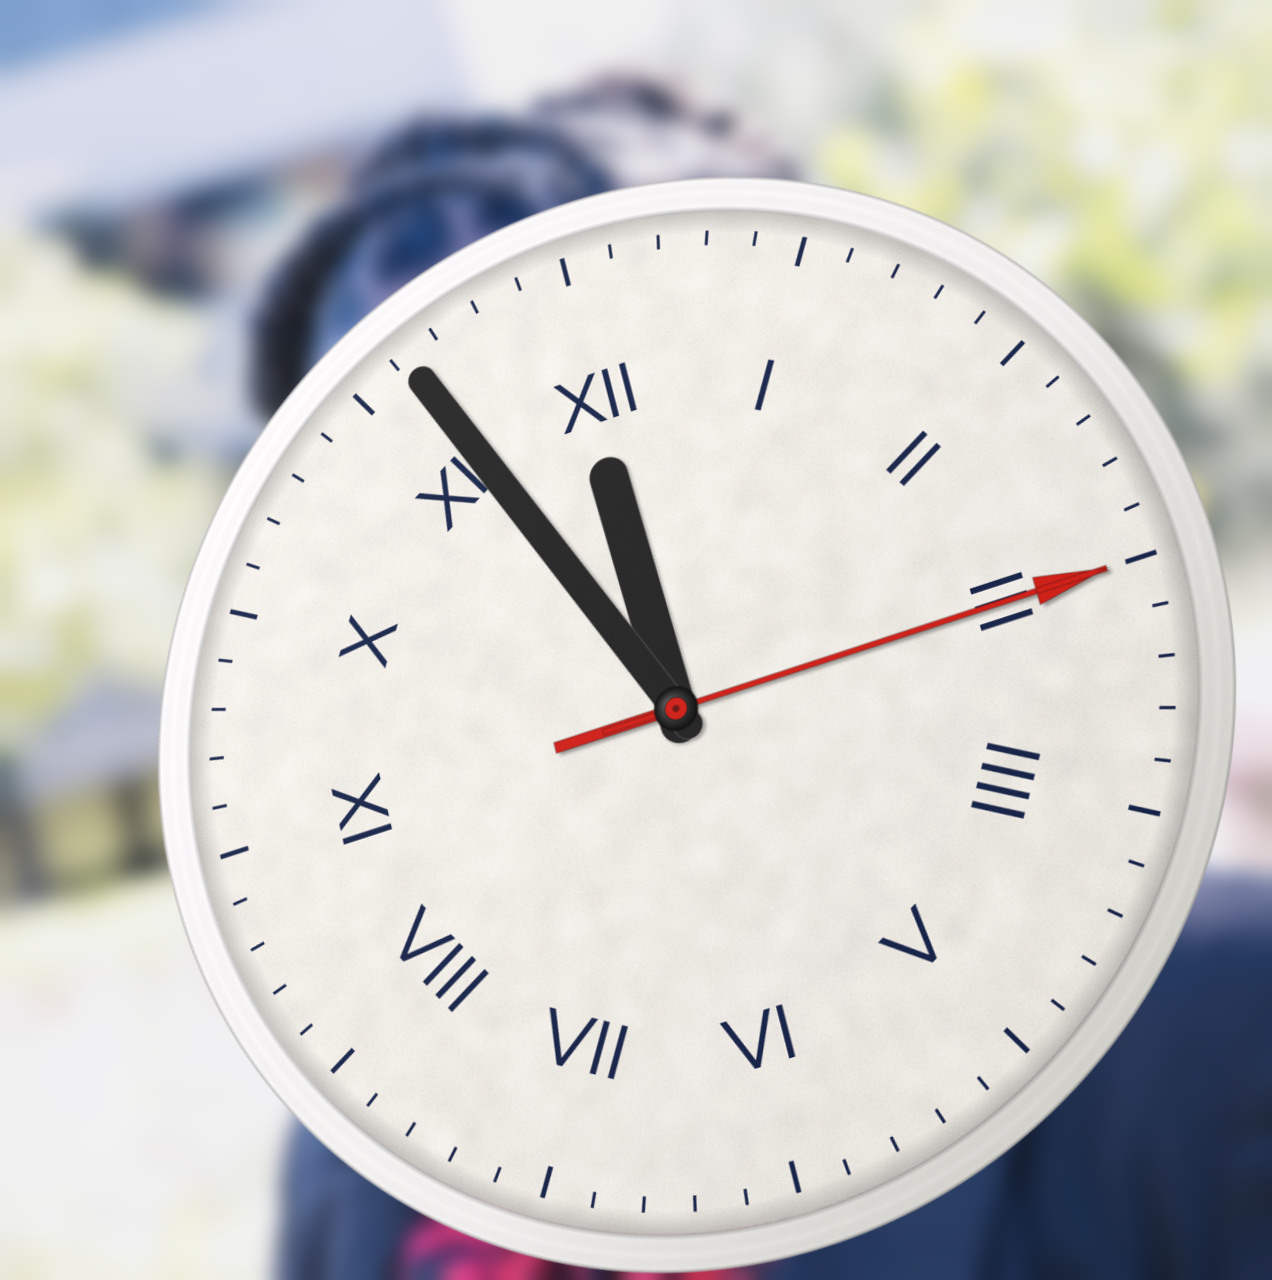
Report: 11 h 56 min 15 s
